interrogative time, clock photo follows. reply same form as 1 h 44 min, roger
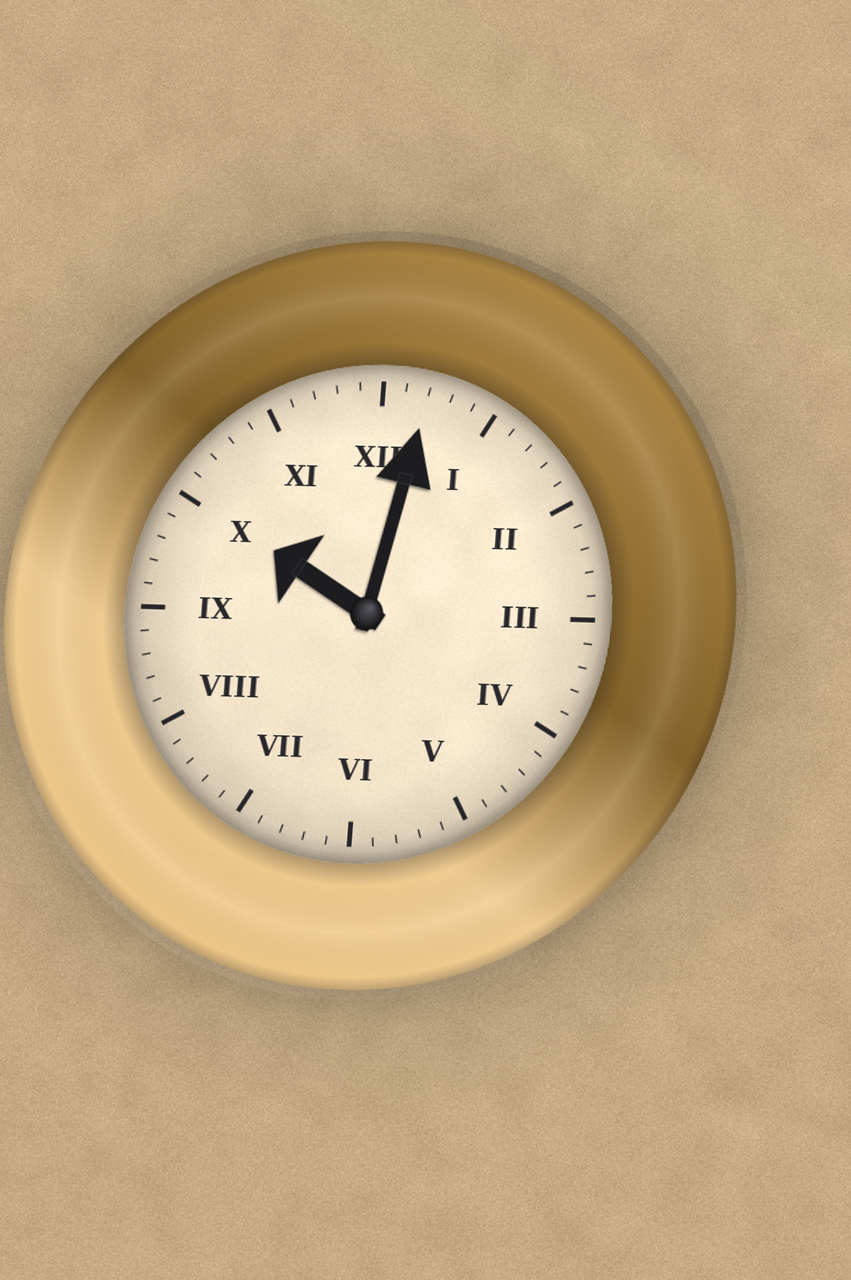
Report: 10 h 02 min
